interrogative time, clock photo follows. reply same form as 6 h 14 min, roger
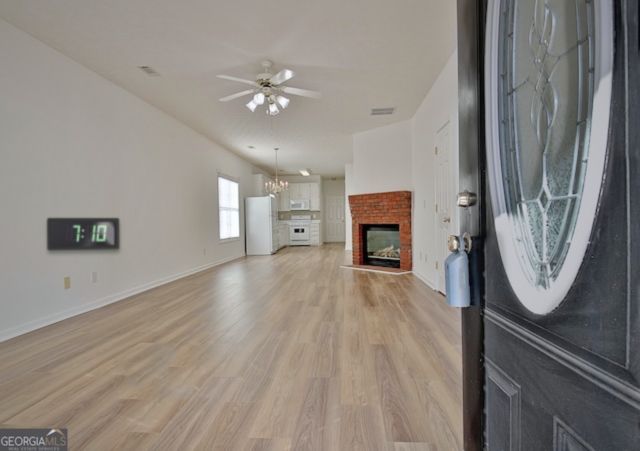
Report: 7 h 10 min
